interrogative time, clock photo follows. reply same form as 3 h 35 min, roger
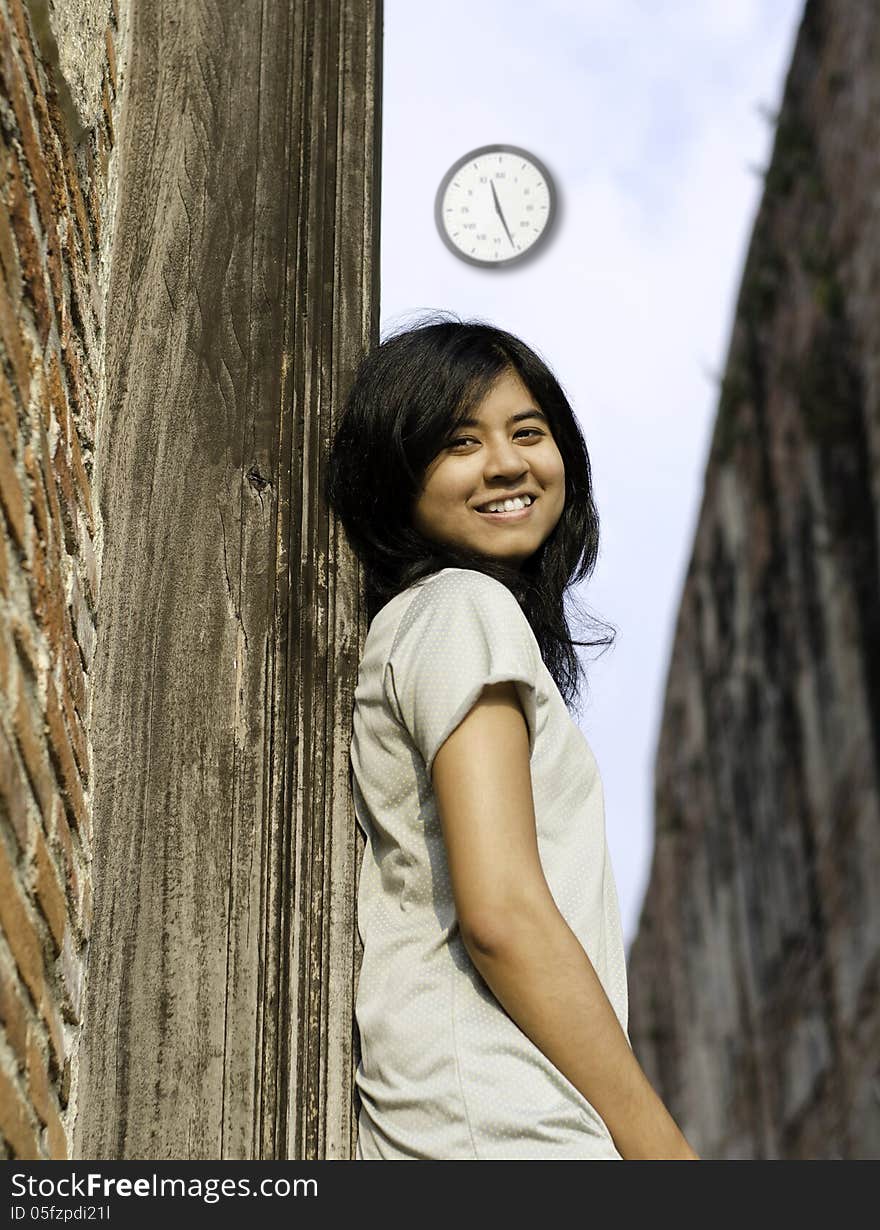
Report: 11 h 26 min
